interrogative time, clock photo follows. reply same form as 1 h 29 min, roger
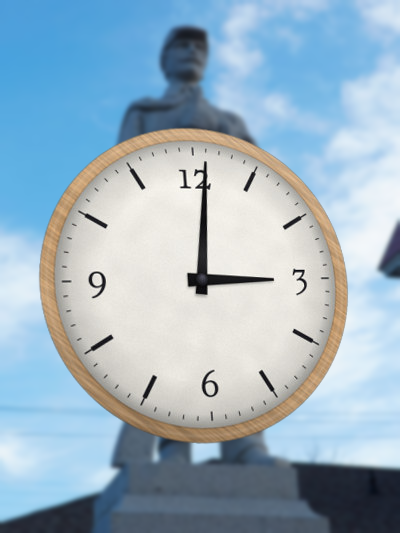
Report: 3 h 01 min
